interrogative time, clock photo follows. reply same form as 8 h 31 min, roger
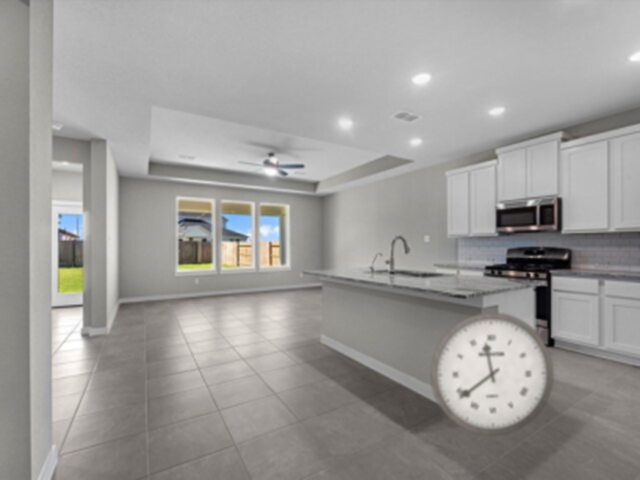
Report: 11 h 39 min
